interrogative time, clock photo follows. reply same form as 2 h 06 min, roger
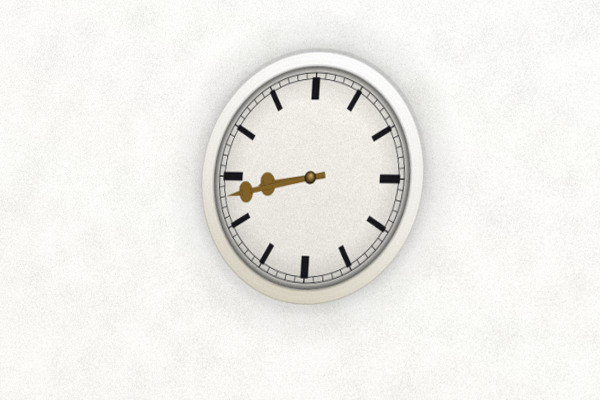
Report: 8 h 43 min
